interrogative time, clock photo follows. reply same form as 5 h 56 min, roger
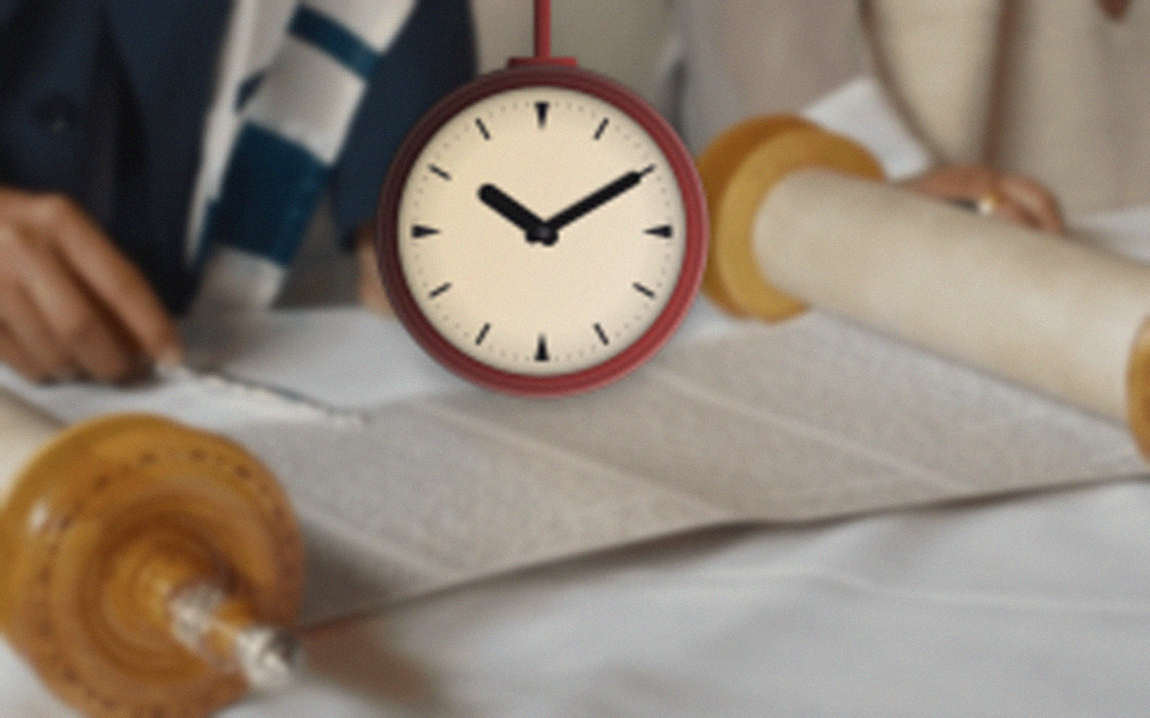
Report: 10 h 10 min
